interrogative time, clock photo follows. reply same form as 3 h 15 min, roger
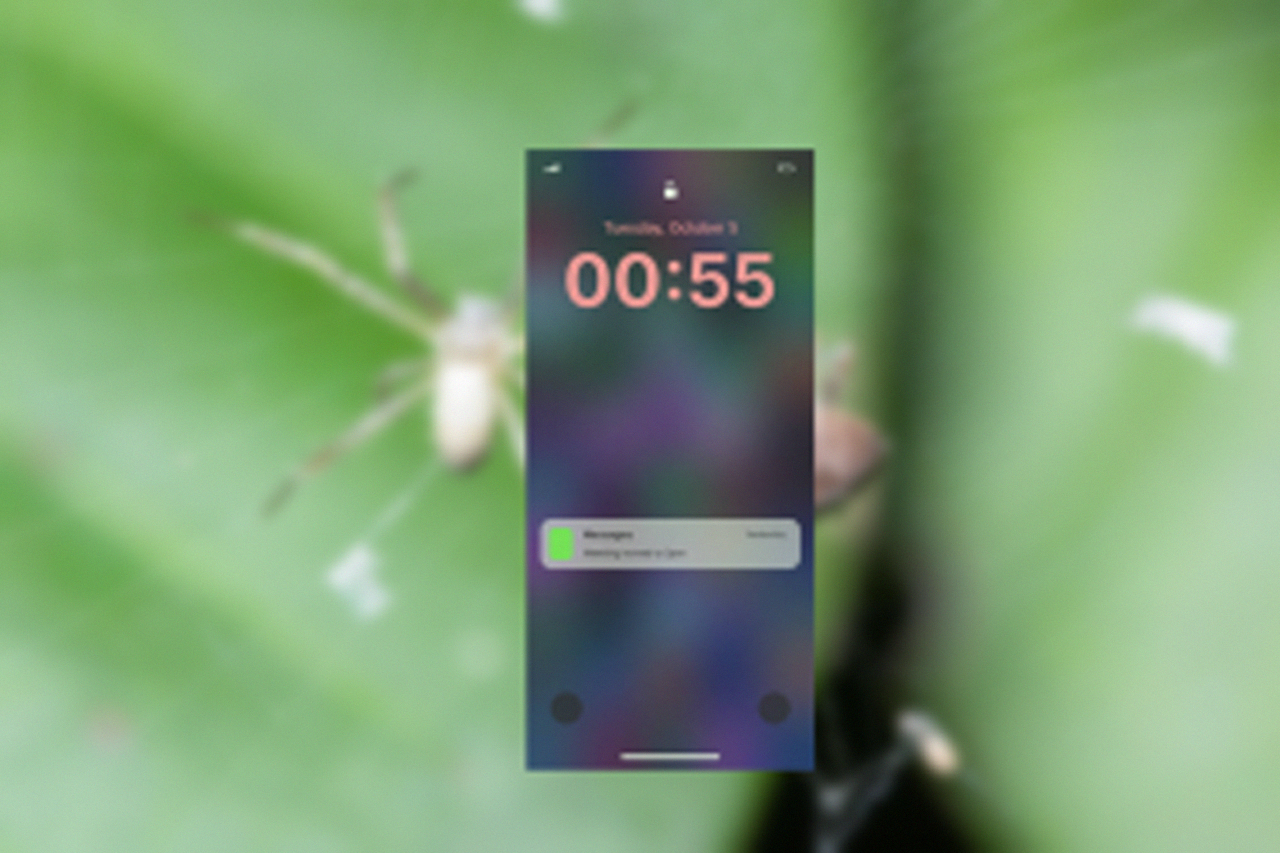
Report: 0 h 55 min
